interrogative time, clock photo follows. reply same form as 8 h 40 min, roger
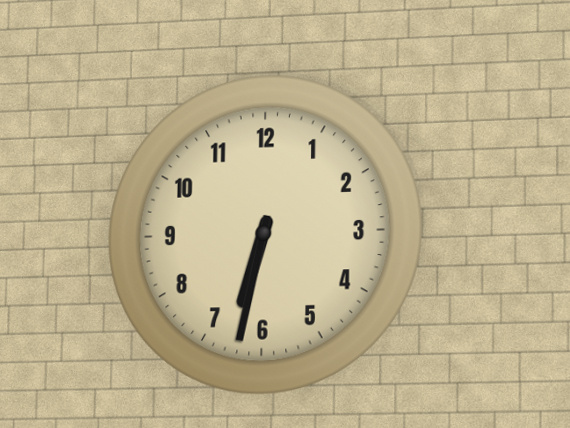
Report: 6 h 32 min
